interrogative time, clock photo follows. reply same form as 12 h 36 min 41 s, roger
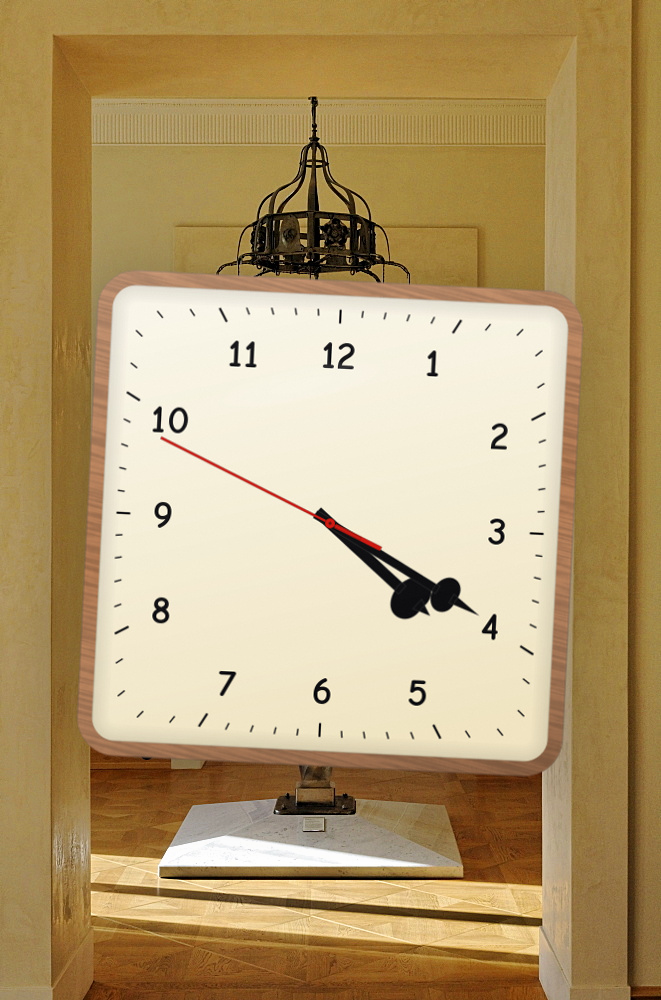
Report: 4 h 19 min 49 s
